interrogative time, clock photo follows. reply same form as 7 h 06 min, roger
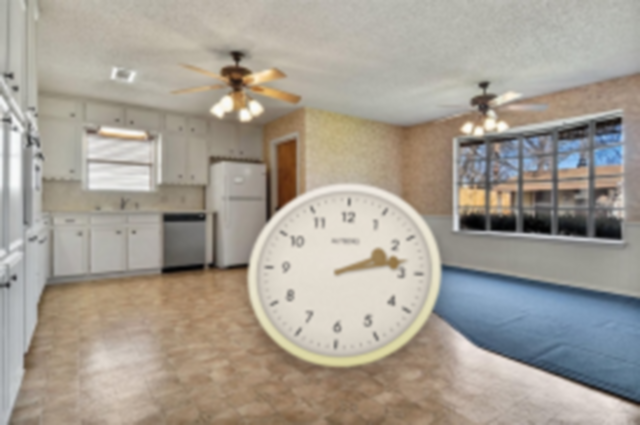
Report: 2 h 13 min
